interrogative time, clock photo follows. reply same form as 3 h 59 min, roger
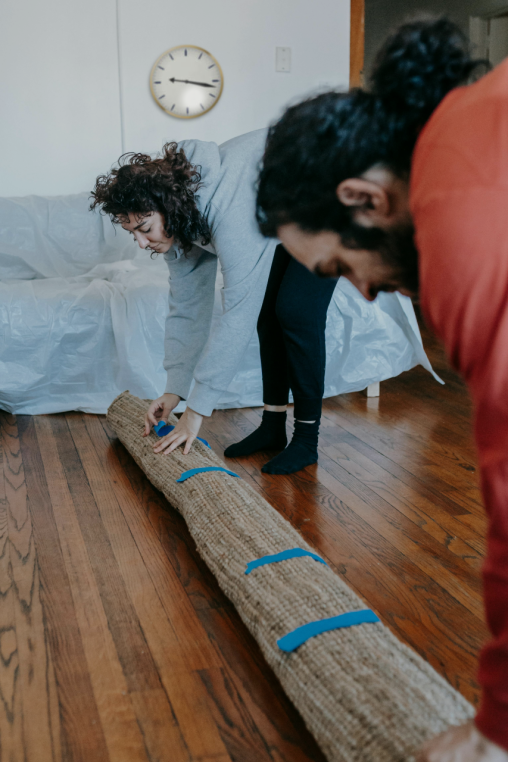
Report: 9 h 17 min
